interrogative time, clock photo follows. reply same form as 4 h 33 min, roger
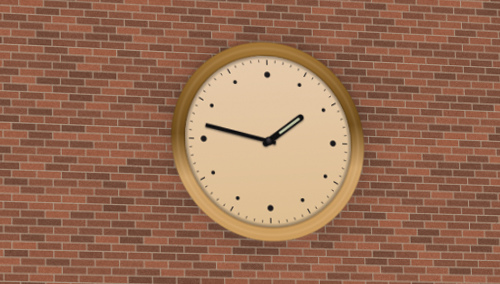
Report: 1 h 47 min
